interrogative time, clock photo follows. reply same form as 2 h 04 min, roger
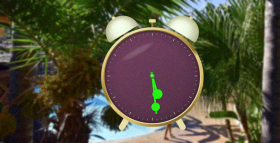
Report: 5 h 29 min
